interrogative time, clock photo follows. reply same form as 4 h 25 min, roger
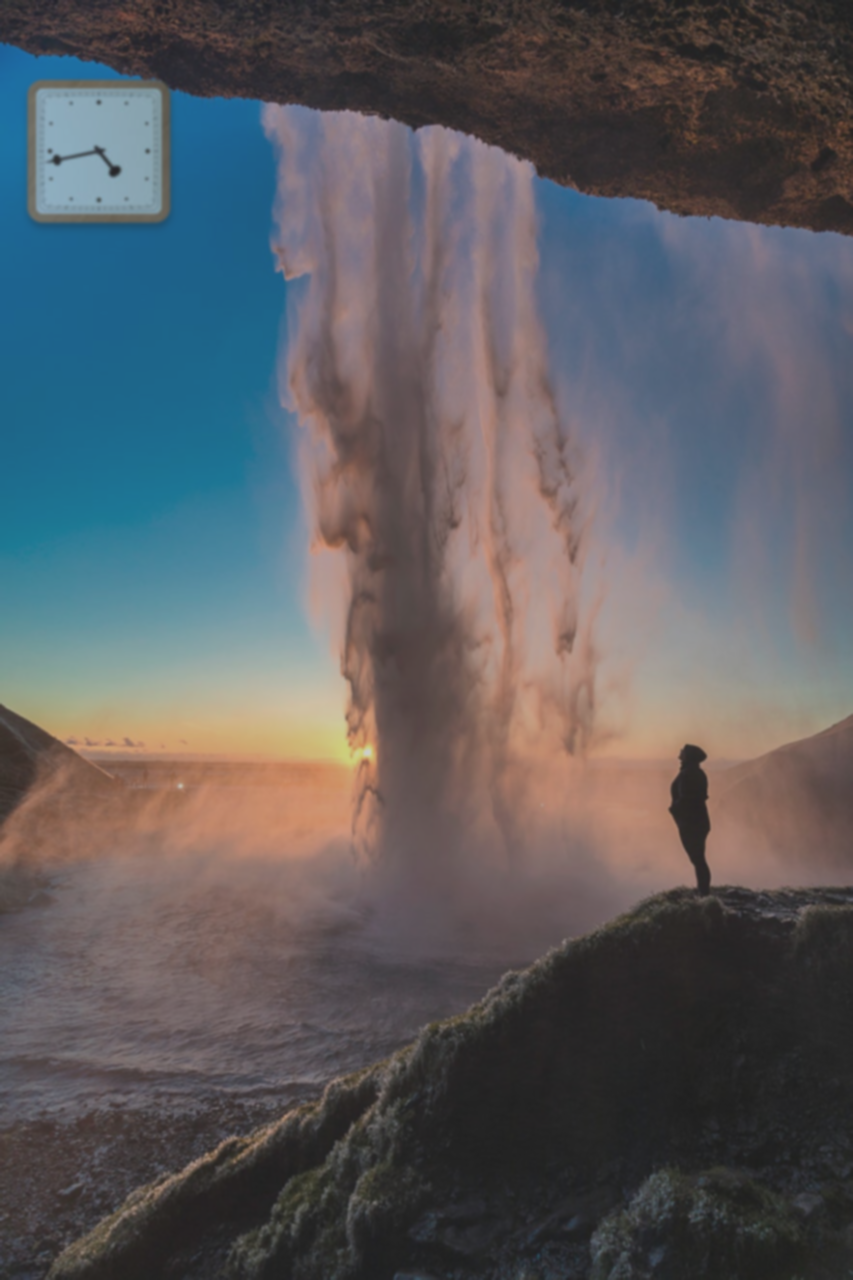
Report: 4 h 43 min
